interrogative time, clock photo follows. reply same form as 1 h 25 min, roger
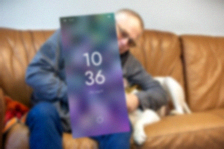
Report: 10 h 36 min
